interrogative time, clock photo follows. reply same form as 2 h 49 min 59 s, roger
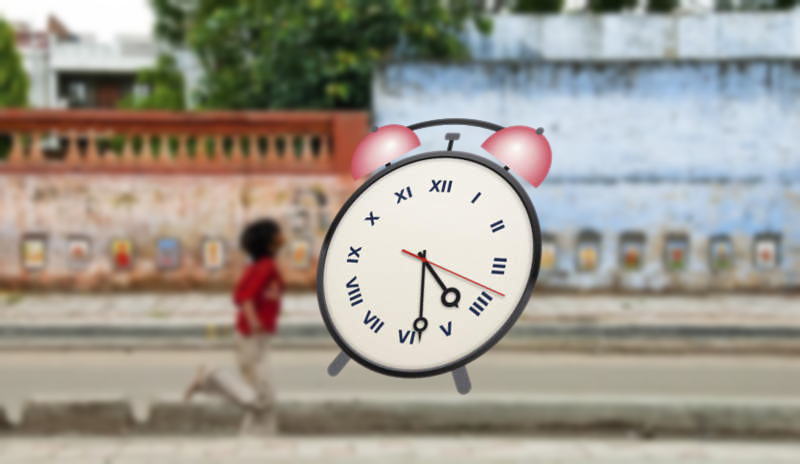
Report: 4 h 28 min 18 s
